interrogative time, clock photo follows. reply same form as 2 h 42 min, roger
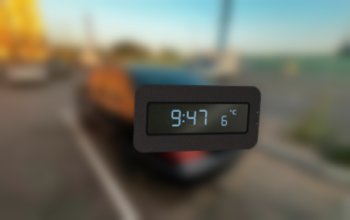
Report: 9 h 47 min
